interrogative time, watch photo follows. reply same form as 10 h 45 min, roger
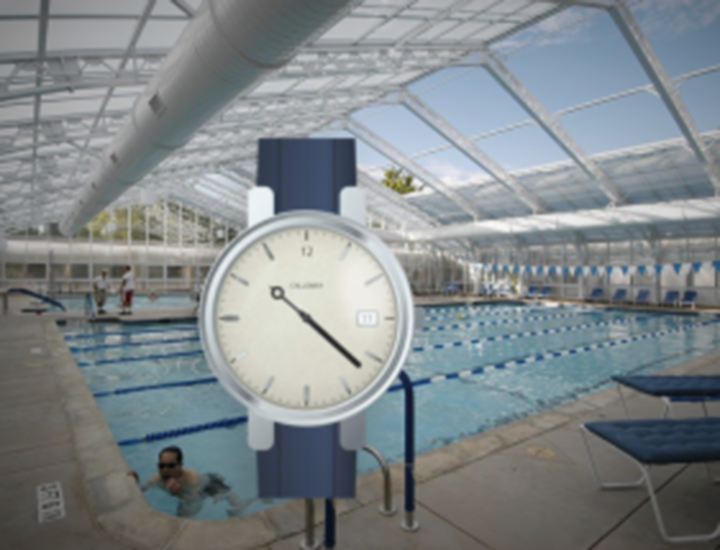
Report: 10 h 22 min
